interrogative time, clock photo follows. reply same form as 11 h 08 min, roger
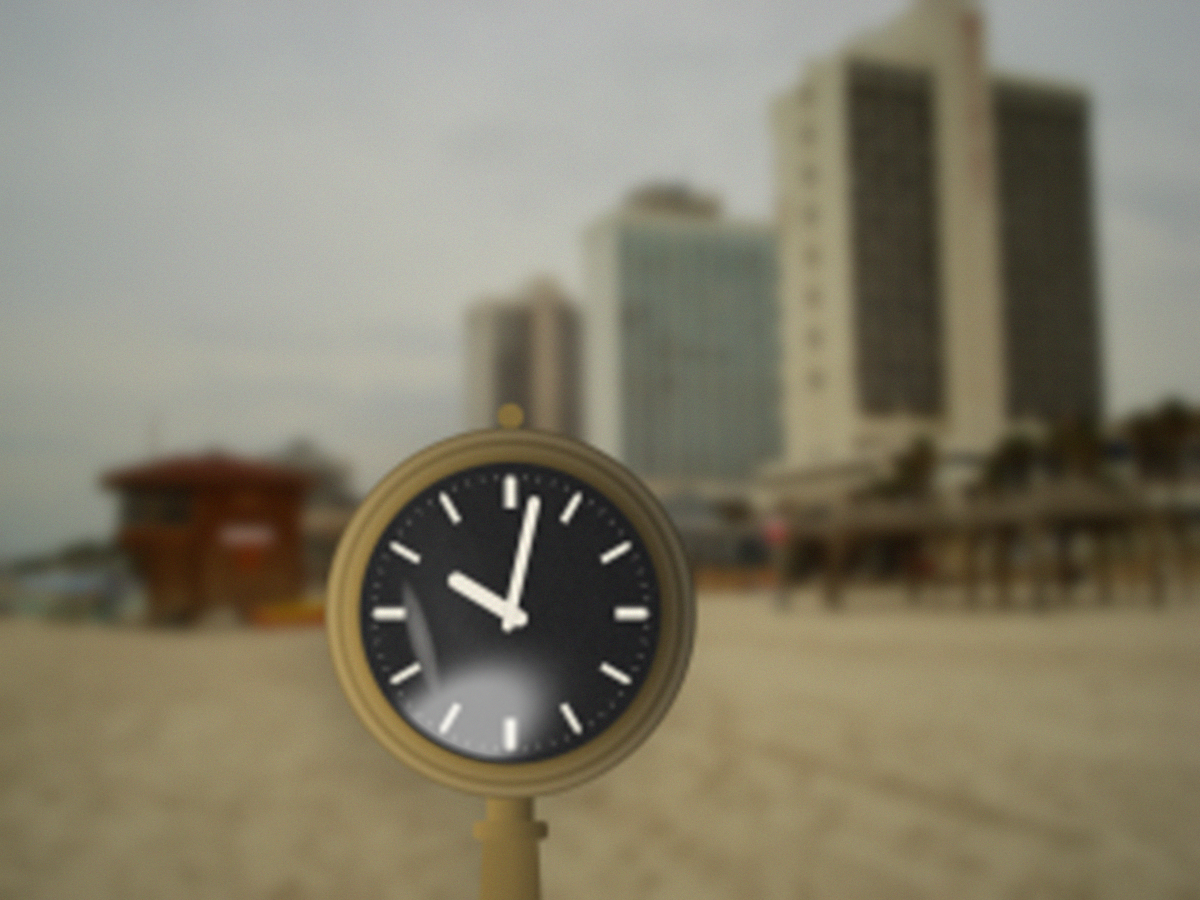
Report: 10 h 02 min
